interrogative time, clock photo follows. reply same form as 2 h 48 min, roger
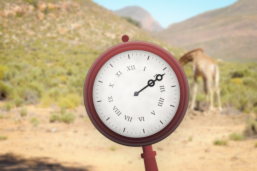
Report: 2 h 11 min
